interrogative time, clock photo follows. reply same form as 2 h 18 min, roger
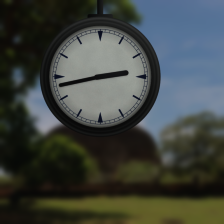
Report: 2 h 43 min
